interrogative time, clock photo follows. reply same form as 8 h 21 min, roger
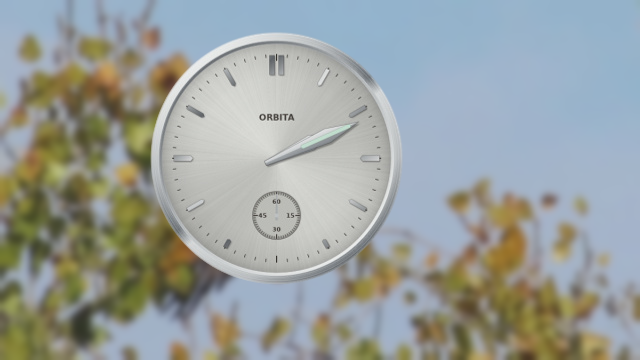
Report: 2 h 11 min
